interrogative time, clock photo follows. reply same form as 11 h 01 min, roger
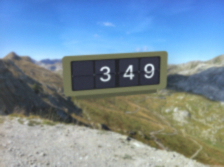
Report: 3 h 49 min
